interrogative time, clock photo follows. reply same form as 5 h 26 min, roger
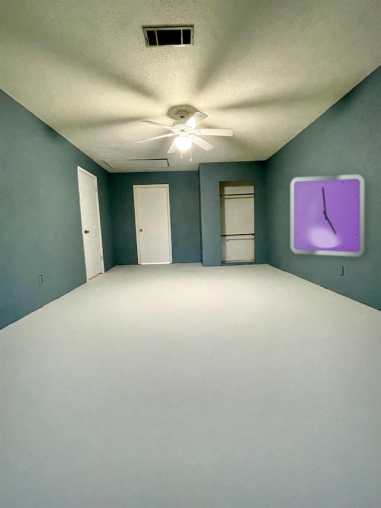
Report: 4 h 59 min
